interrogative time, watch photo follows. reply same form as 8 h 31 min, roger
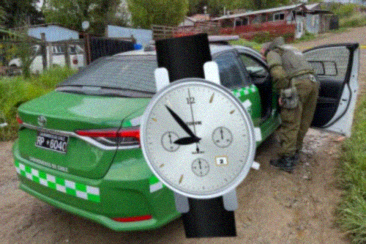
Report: 8 h 54 min
